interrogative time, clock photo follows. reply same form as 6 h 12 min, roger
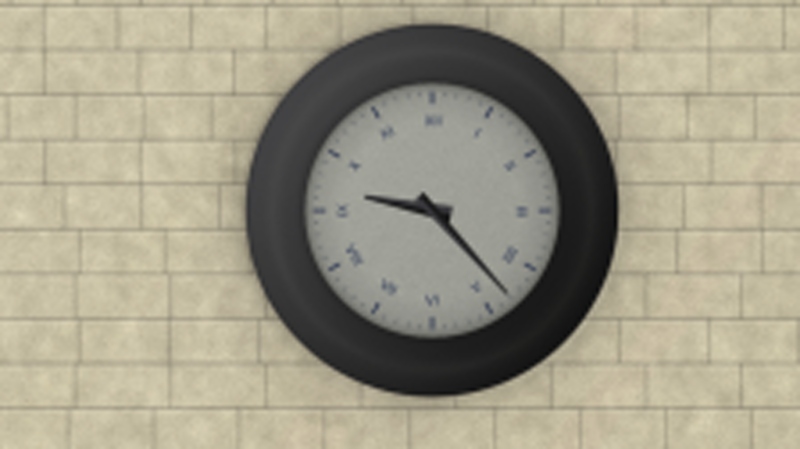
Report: 9 h 23 min
